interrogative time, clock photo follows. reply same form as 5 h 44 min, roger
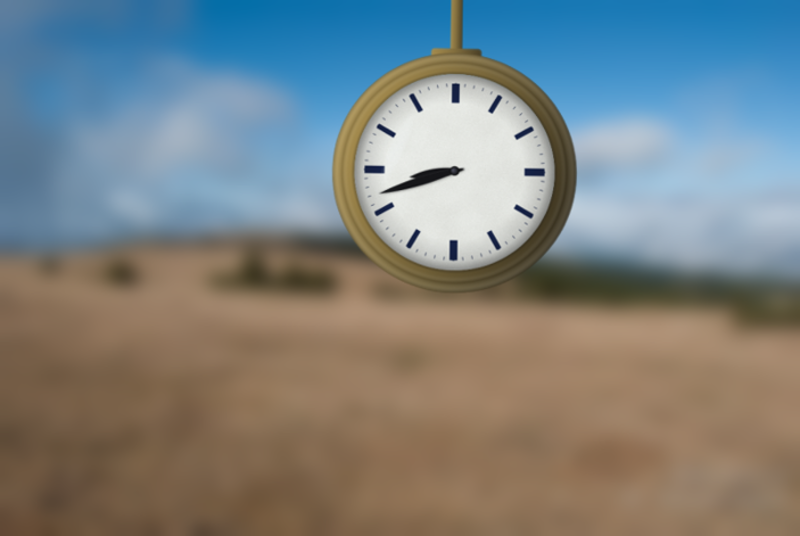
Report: 8 h 42 min
